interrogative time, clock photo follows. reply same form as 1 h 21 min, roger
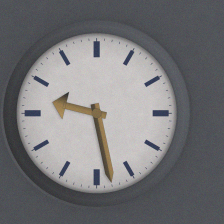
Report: 9 h 28 min
